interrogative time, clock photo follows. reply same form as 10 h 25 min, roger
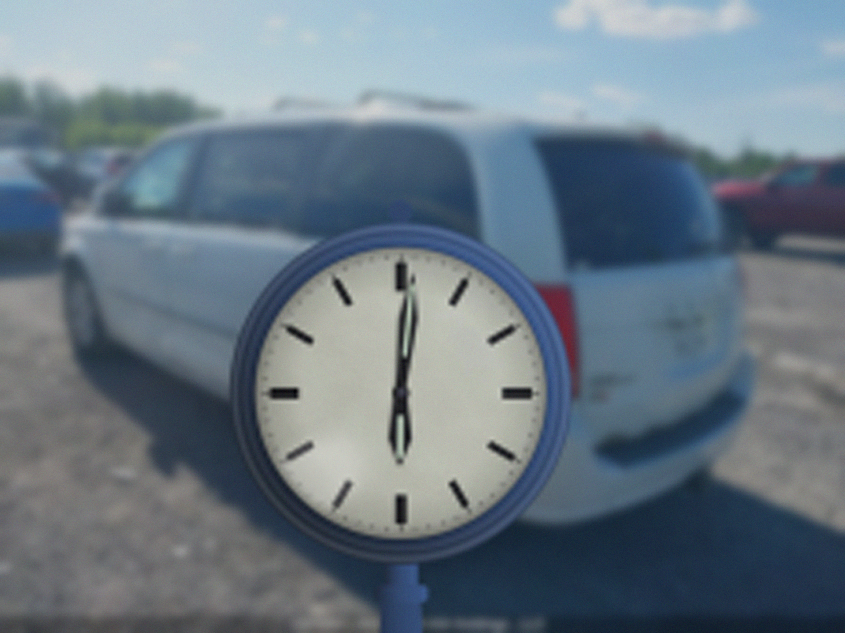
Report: 6 h 01 min
